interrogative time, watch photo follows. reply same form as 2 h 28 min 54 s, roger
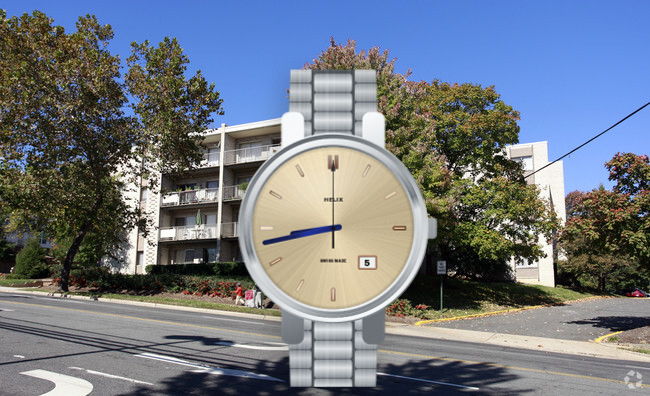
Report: 8 h 43 min 00 s
